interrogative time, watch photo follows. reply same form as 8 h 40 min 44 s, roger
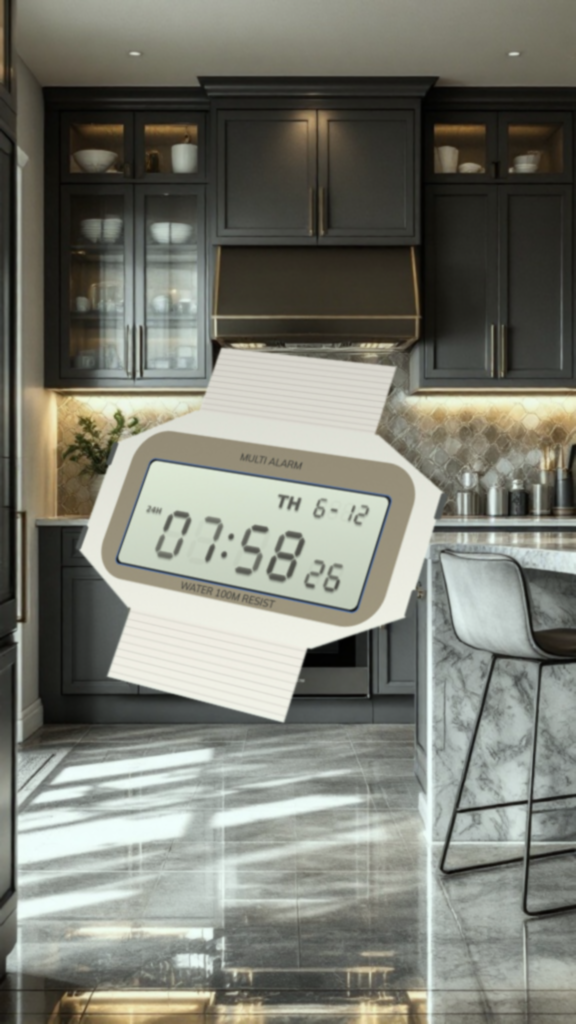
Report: 7 h 58 min 26 s
